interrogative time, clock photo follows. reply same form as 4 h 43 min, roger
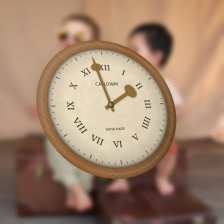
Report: 1 h 58 min
